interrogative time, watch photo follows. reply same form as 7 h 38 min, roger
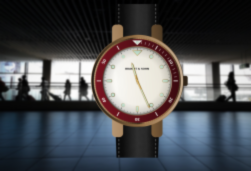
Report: 11 h 26 min
